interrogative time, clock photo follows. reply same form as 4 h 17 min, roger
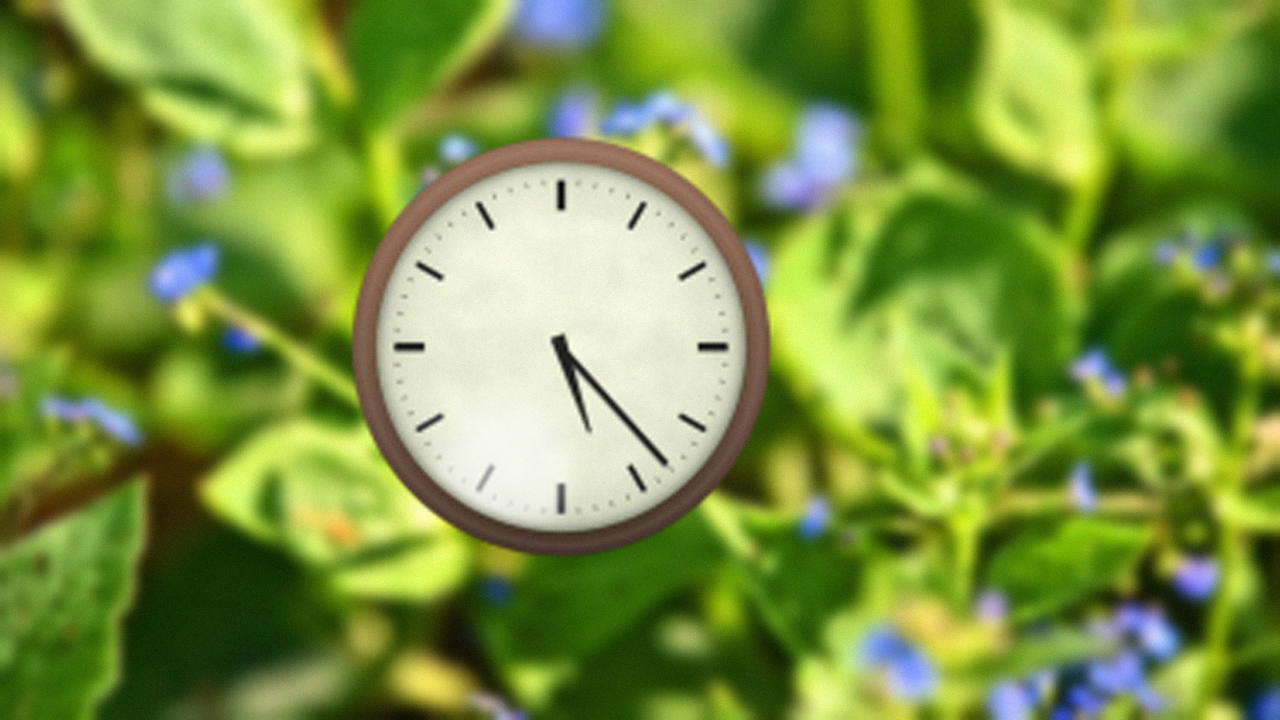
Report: 5 h 23 min
